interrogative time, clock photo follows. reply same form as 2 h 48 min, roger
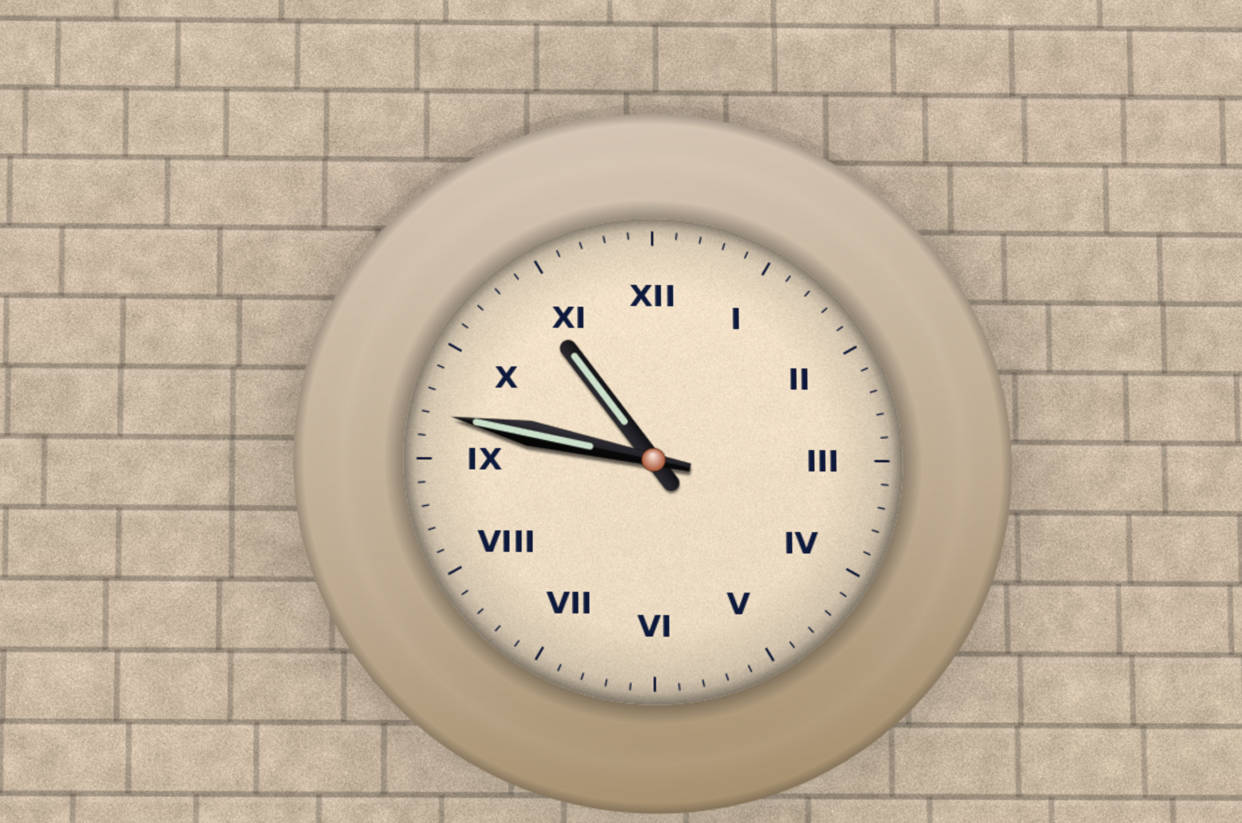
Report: 10 h 47 min
